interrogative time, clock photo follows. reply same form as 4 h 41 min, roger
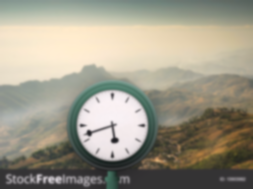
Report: 5 h 42 min
